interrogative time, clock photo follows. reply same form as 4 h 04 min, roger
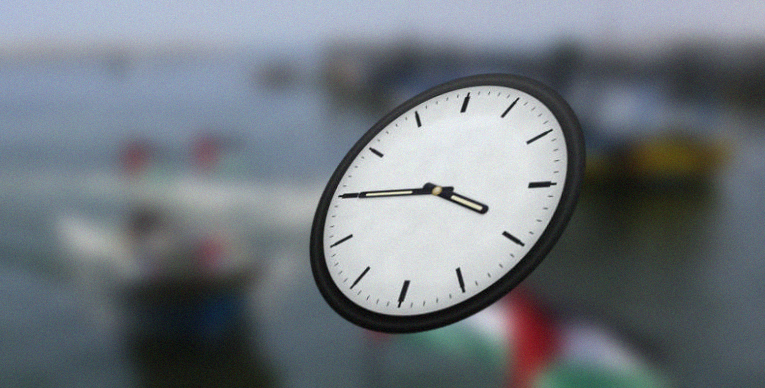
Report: 3 h 45 min
